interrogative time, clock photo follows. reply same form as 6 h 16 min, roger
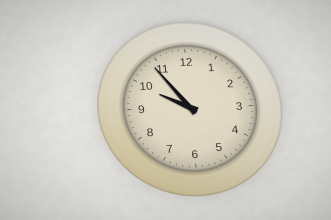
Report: 9 h 54 min
